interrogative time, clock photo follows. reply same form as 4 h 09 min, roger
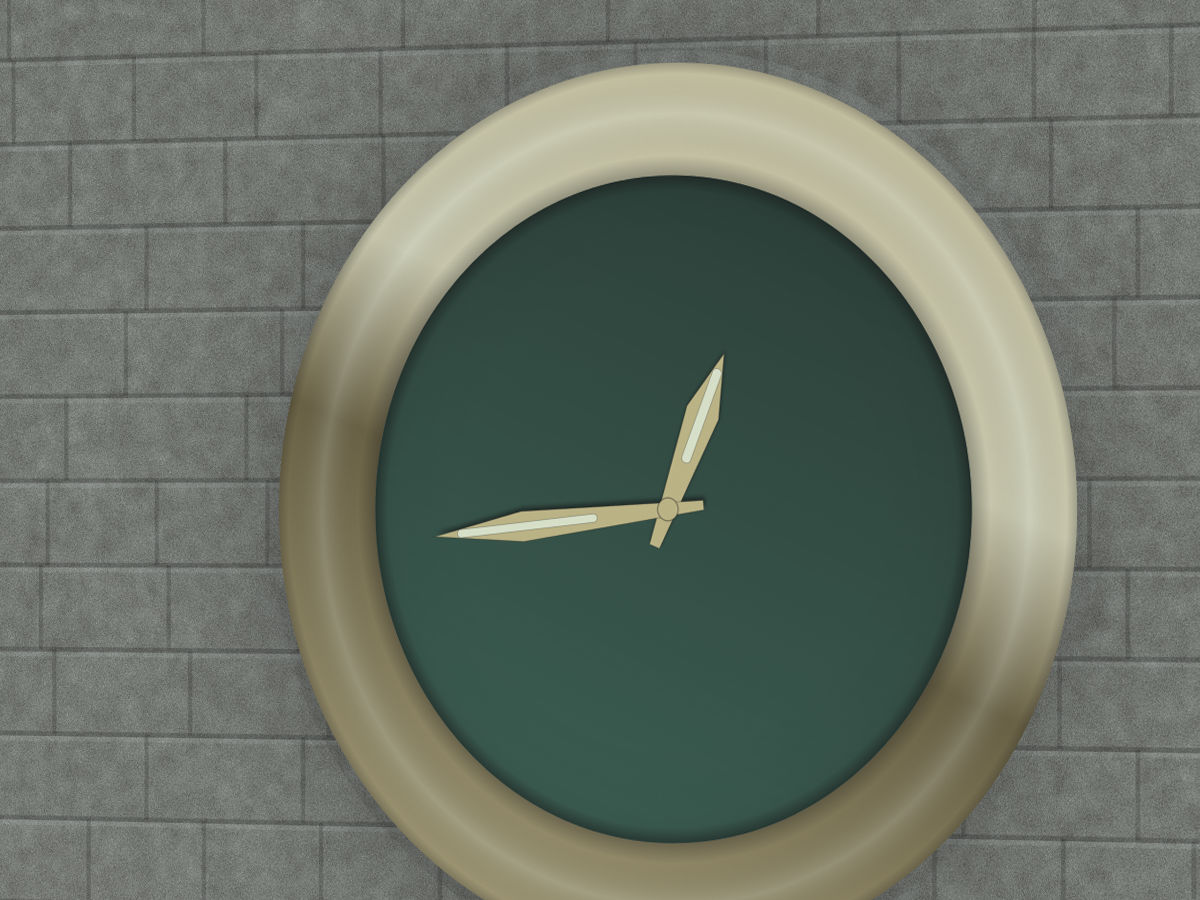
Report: 12 h 44 min
